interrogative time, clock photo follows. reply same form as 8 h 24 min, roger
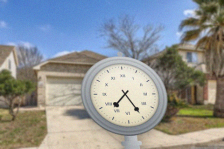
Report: 7 h 25 min
